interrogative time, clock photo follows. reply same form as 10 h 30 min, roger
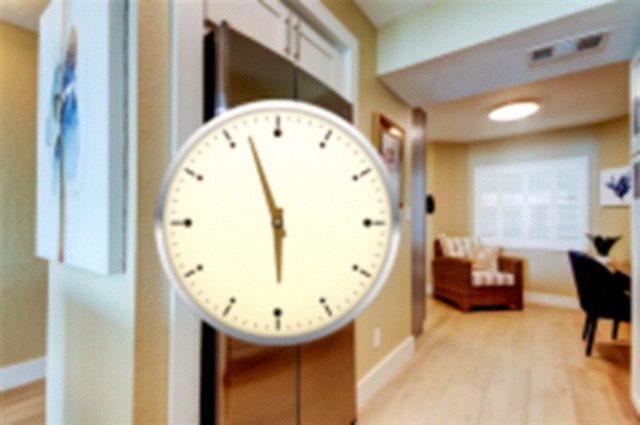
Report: 5 h 57 min
